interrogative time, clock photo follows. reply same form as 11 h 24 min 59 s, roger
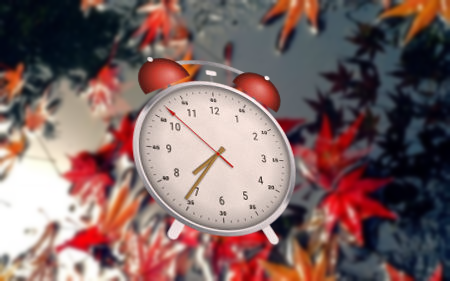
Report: 7 h 35 min 52 s
